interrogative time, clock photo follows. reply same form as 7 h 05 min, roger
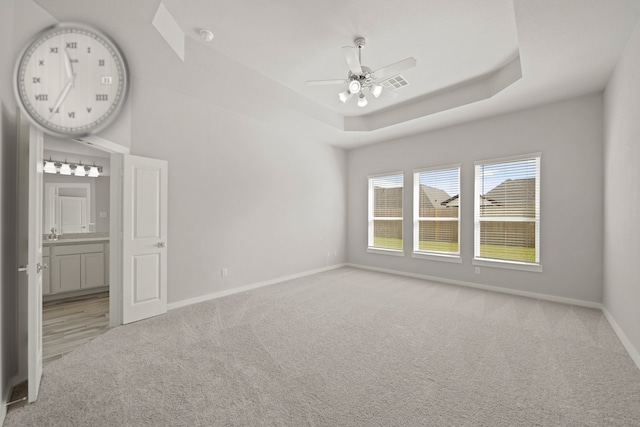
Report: 11 h 35 min
